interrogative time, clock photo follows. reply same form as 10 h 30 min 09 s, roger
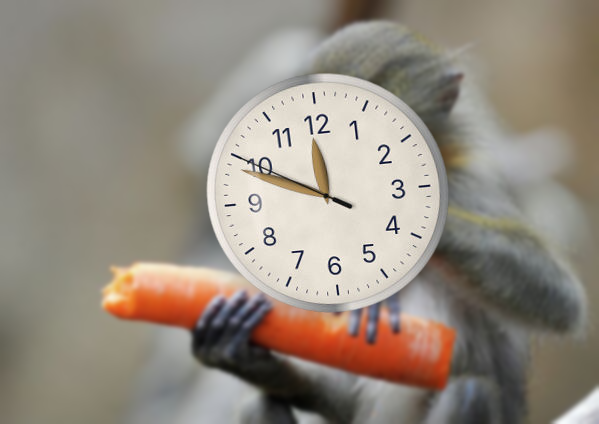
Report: 11 h 48 min 50 s
